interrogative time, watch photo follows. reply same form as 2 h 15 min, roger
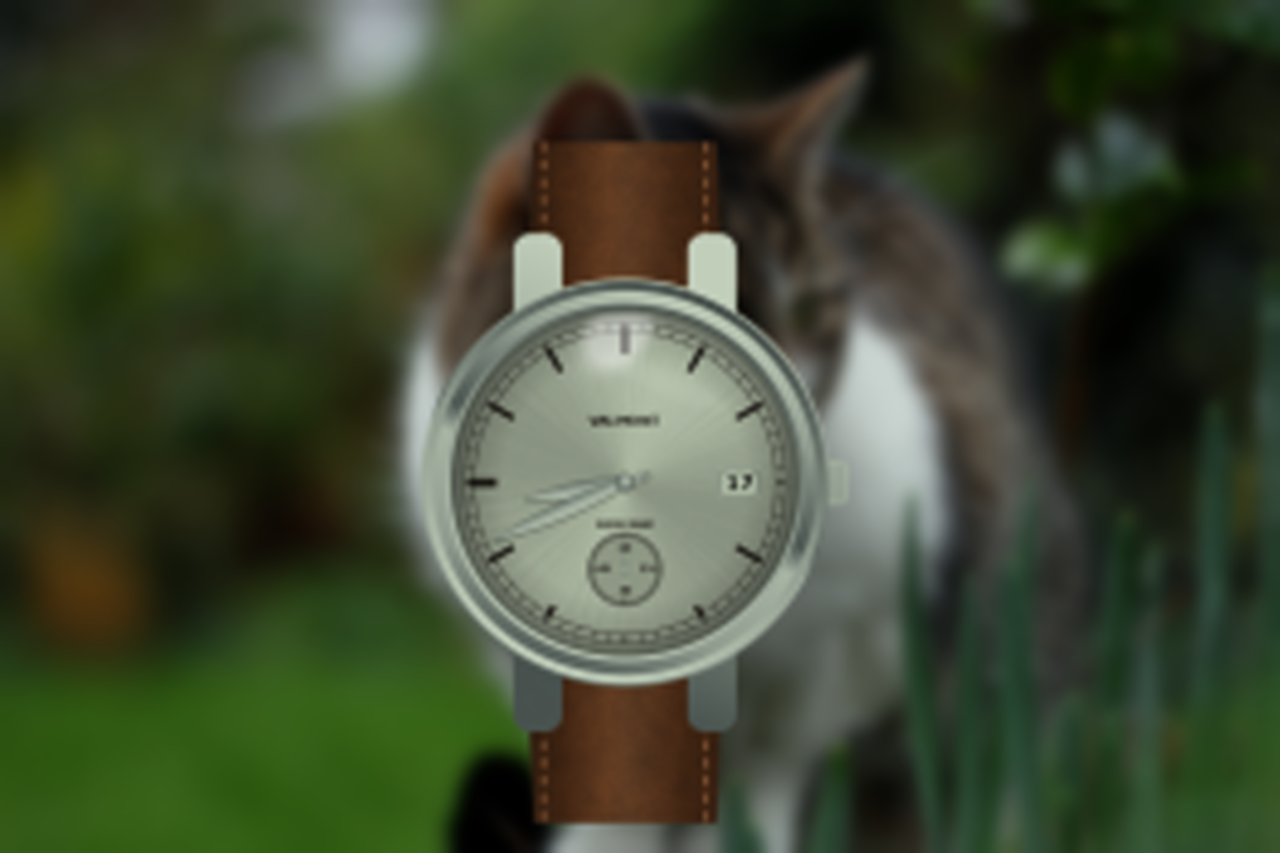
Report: 8 h 41 min
